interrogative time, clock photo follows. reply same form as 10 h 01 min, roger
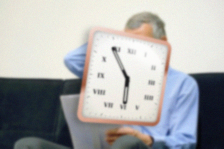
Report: 5 h 54 min
